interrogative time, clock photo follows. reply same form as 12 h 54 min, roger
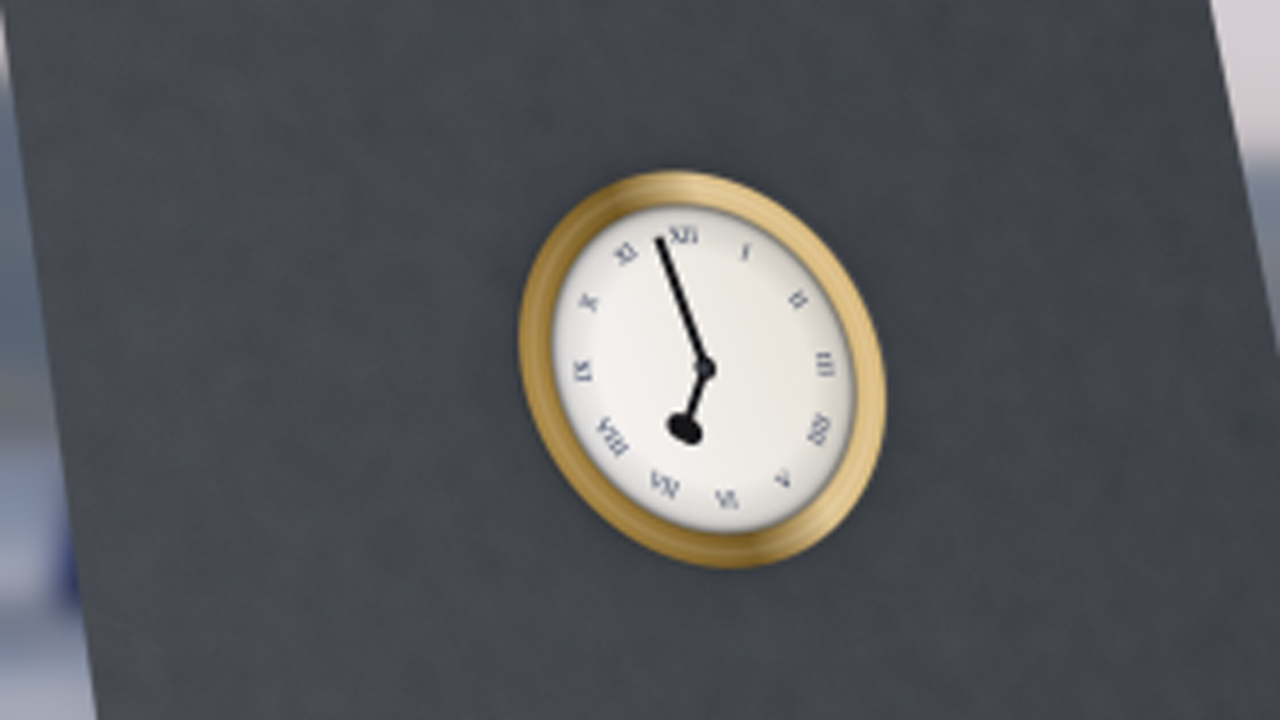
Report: 6 h 58 min
